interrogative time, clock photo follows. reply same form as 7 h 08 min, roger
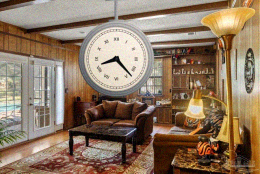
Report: 8 h 23 min
